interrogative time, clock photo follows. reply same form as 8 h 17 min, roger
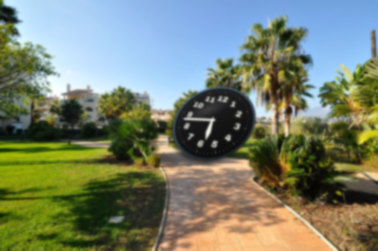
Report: 5 h 43 min
